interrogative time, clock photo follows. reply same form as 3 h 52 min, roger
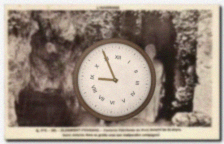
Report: 8 h 55 min
